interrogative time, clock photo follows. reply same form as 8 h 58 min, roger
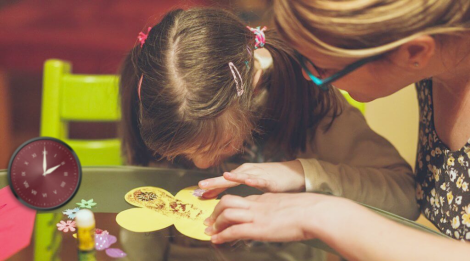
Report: 2 h 00 min
